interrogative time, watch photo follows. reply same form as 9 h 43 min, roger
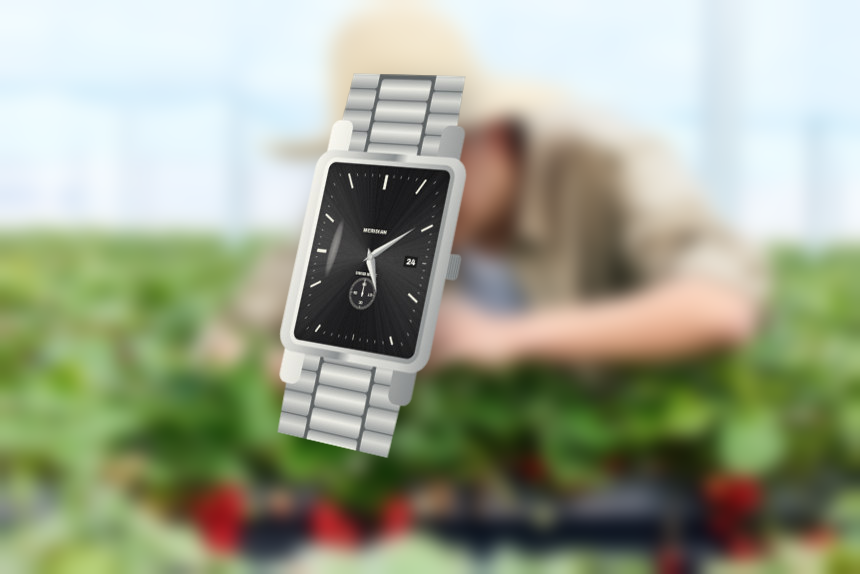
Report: 5 h 09 min
